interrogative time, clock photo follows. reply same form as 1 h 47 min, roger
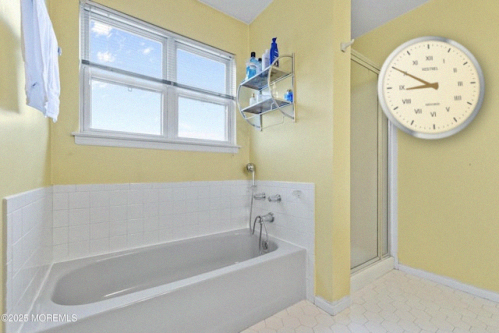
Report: 8 h 50 min
